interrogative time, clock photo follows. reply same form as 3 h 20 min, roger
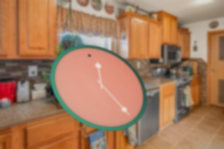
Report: 12 h 26 min
